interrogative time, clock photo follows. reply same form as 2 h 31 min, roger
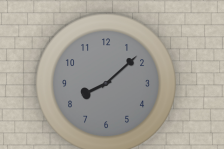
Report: 8 h 08 min
